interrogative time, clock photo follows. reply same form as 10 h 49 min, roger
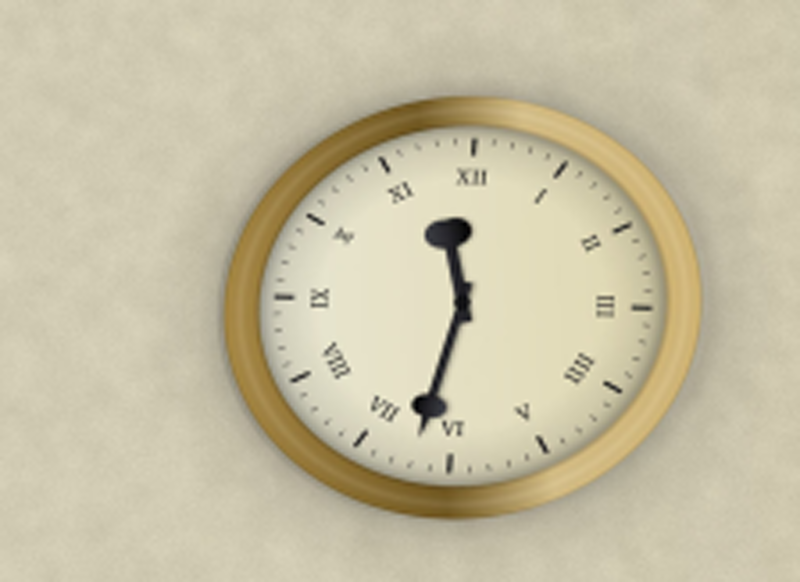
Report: 11 h 32 min
